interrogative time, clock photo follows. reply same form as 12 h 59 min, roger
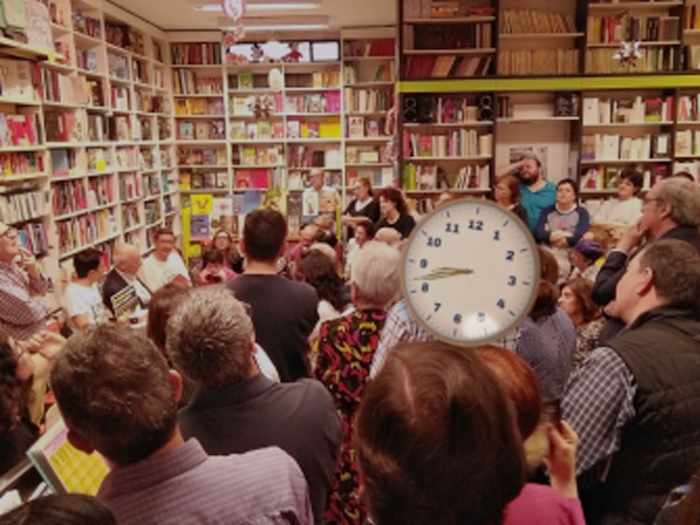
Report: 8 h 42 min
